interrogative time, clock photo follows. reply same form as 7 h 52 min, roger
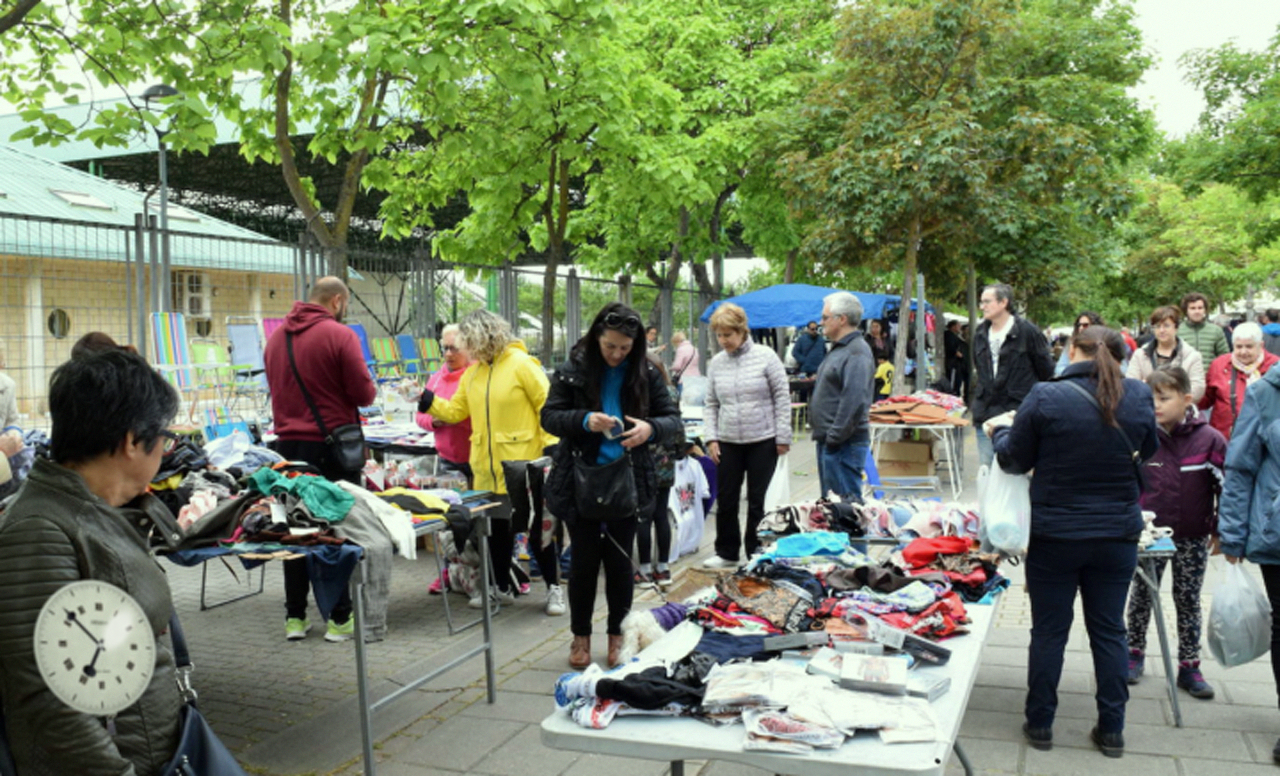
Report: 6 h 52 min
